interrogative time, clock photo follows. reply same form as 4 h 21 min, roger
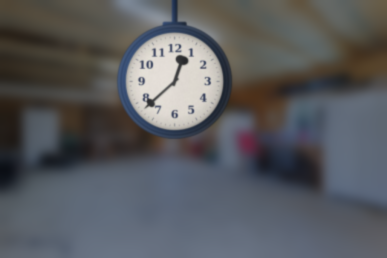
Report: 12 h 38 min
